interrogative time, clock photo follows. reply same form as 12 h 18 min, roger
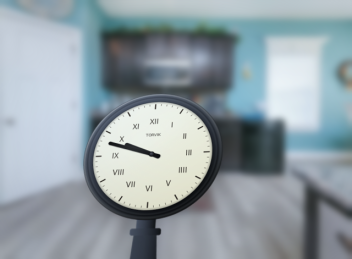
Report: 9 h 48 min
